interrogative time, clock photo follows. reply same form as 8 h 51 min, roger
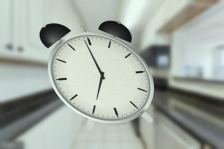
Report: 6 h 59 min
